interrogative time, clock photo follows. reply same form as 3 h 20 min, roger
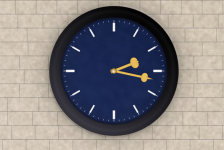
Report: 2 h 17 min
